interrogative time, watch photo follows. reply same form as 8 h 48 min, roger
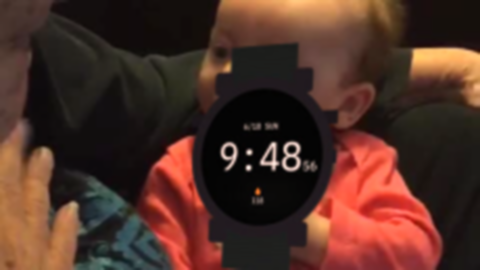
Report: 9 h 48 min
